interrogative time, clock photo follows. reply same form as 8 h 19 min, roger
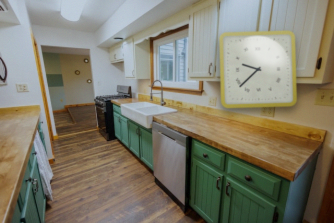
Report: 9 h 38 min
